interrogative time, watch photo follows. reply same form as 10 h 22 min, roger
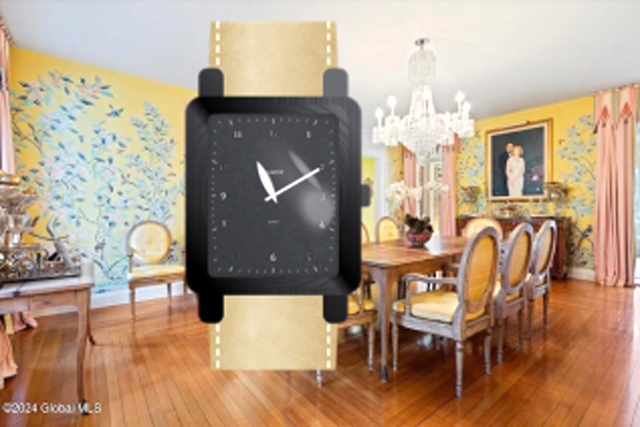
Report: 11 h 10 min
